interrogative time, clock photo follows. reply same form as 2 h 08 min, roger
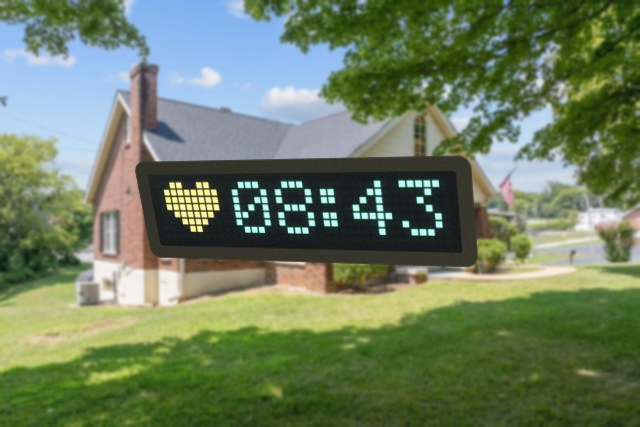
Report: 8 h 43 min
